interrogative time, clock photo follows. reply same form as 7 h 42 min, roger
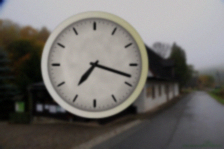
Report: 7 h 18 min
